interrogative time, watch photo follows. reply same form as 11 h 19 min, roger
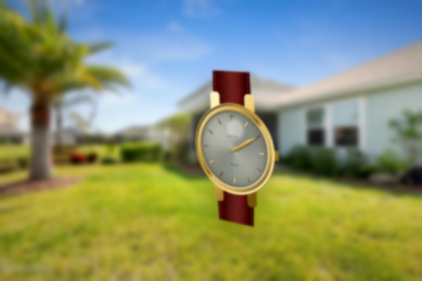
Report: 2 h 10 min
